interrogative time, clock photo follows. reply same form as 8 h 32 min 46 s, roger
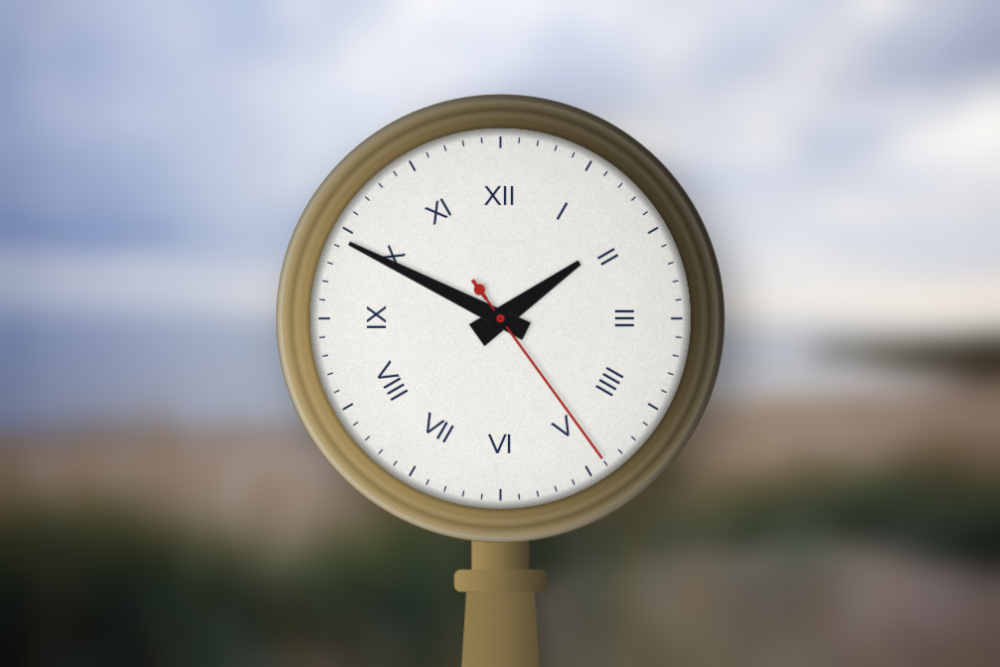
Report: 1 h 49 min 24 s
